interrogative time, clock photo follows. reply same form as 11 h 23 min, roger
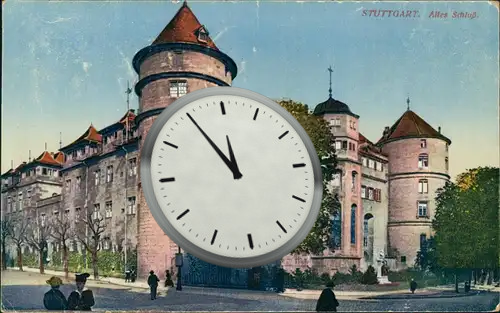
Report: 11 h 55 min
